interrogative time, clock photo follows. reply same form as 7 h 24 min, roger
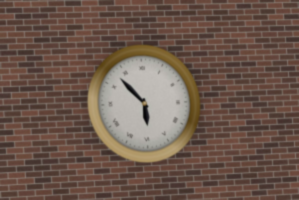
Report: 5 h 53 min
